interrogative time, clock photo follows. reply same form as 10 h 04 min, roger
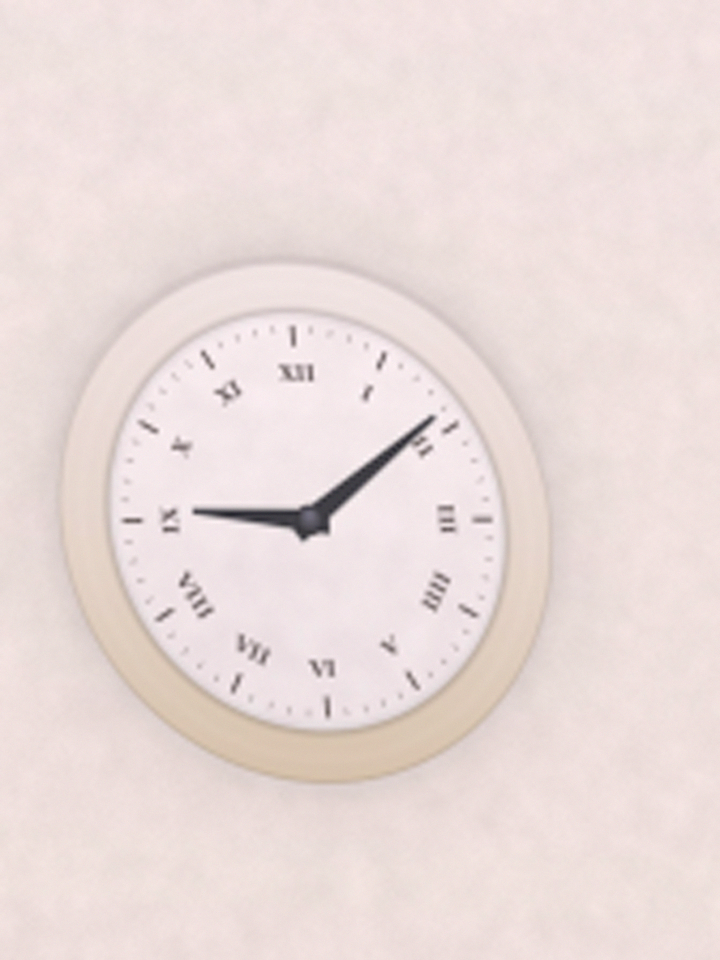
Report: 9 h 09 min
